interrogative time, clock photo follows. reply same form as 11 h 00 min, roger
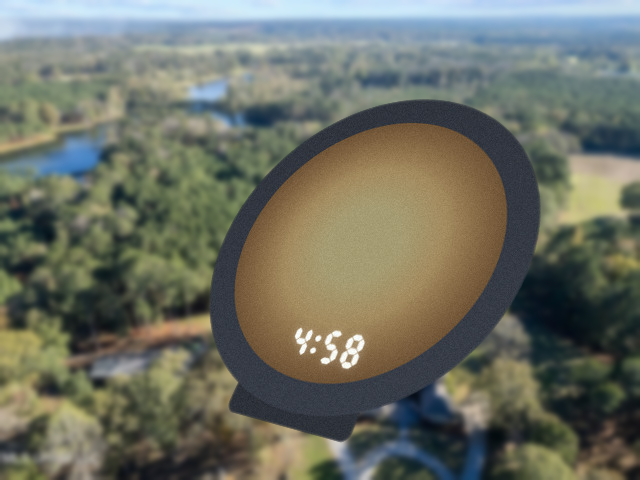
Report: 4 h 58 min
